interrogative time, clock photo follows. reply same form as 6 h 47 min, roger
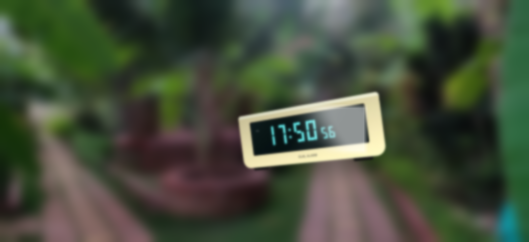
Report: 17 h 50 min
